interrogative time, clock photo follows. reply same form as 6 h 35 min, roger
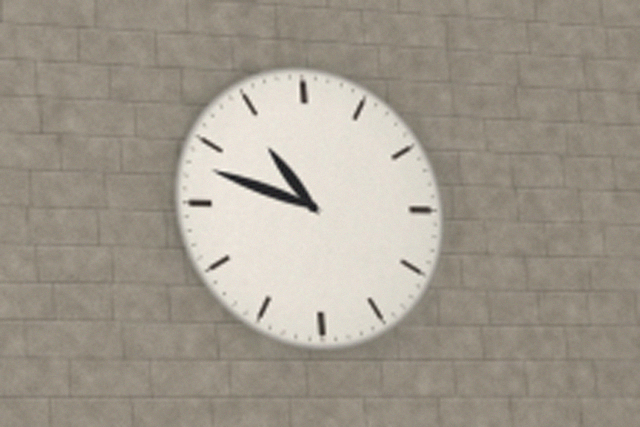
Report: 10 h 48 min
